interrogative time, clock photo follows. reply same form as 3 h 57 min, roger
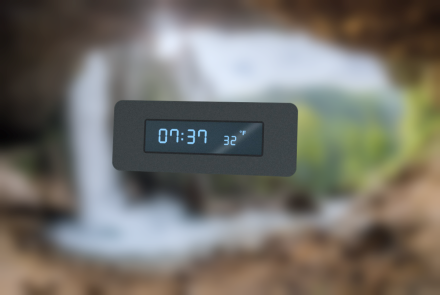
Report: 7 h 37 min
